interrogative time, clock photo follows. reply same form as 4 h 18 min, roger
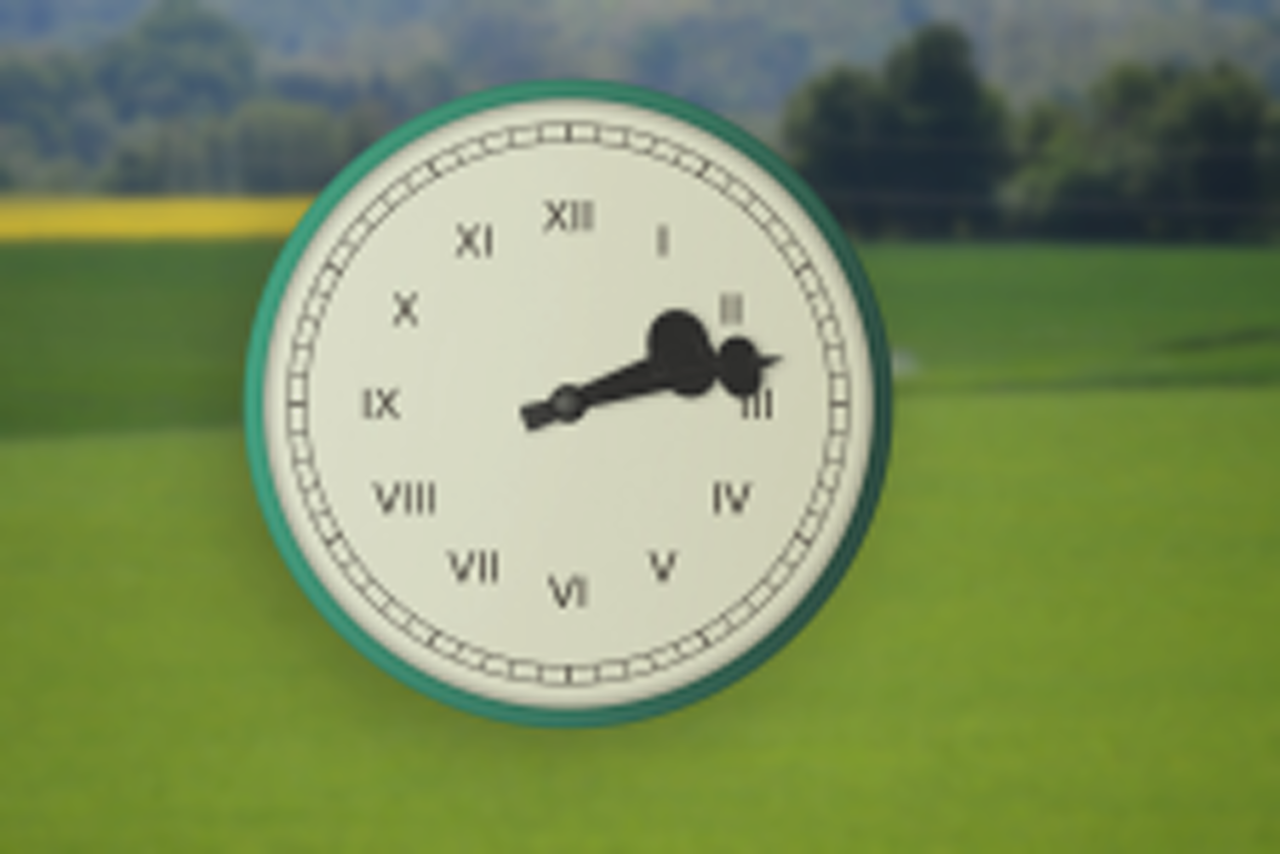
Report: 2 h 13 min
